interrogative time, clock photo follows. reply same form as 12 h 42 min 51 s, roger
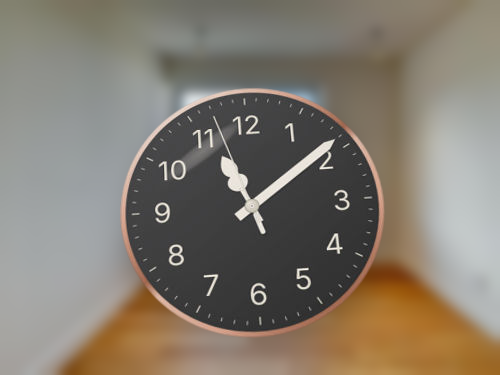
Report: 11 h 08 min 57 s
